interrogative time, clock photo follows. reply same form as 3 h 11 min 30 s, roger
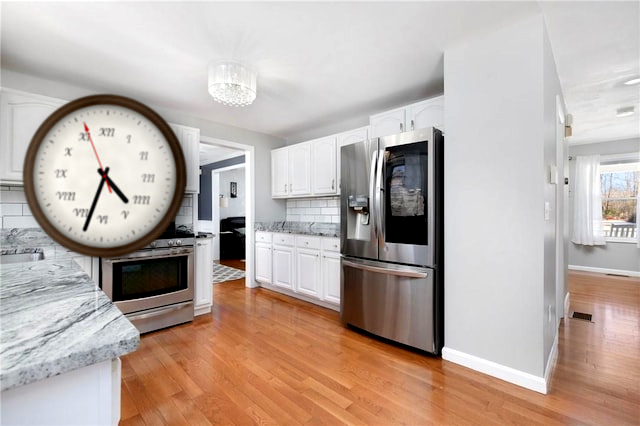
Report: 4 h 32 min 56 s
